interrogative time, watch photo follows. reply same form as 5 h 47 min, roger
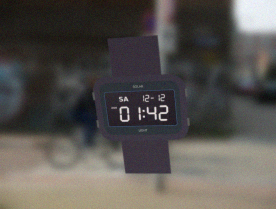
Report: 1 h 42 min
